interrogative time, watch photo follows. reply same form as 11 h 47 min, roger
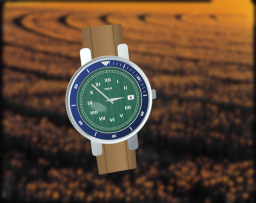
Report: 2 h 53 min
